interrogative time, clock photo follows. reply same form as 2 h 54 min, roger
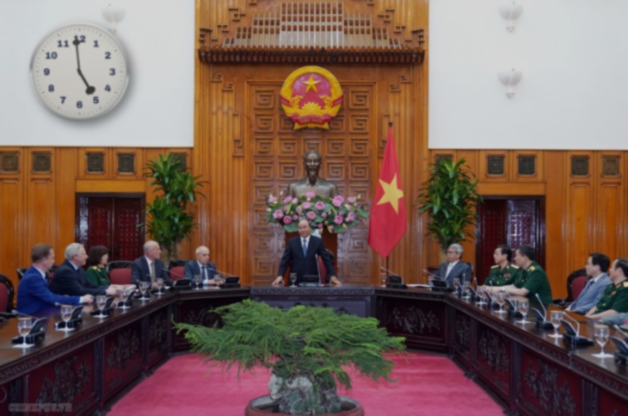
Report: 4 h 59 min
